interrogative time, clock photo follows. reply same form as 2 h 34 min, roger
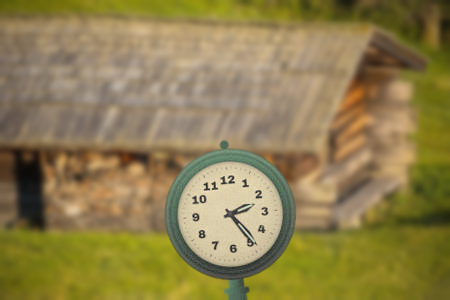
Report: 2 h 24 min
